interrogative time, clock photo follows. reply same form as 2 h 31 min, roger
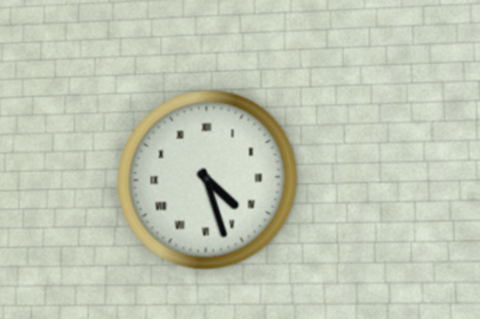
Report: 4 h 27 min
